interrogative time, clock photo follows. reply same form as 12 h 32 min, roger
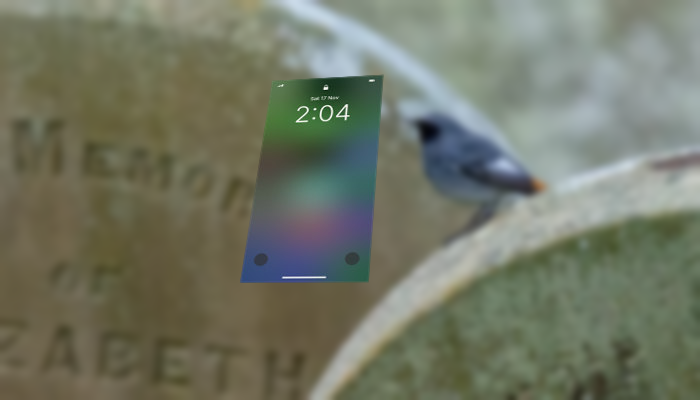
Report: 2 h 04 min
